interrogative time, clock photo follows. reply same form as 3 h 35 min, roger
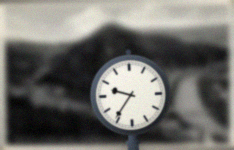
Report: 9 h 36 min
